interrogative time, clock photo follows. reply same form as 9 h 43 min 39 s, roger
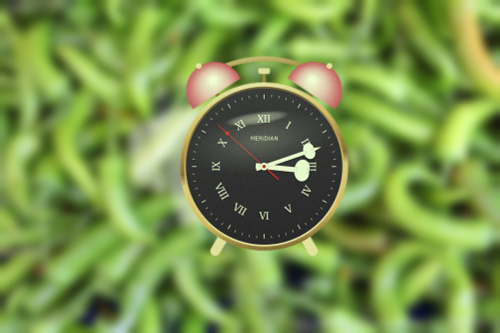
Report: 3 h 11 min 52 s
